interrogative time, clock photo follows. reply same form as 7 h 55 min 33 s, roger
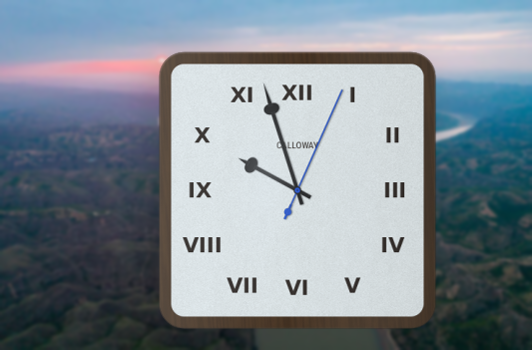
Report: 9 h 57 min 04 s
